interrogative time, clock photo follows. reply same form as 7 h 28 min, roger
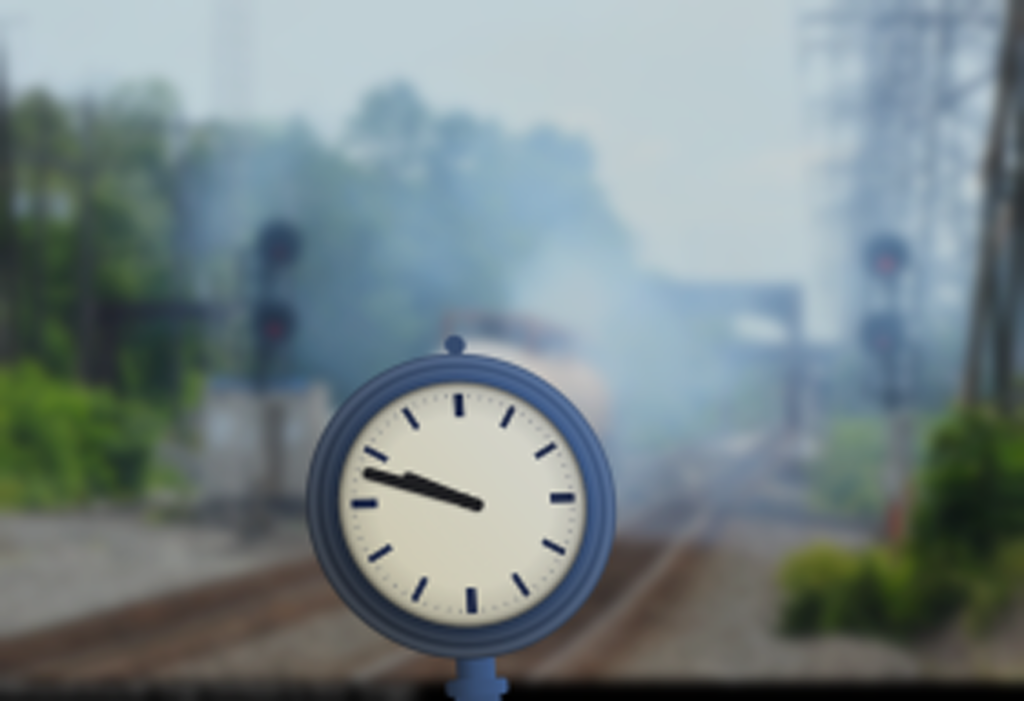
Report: 9 h 48 min
